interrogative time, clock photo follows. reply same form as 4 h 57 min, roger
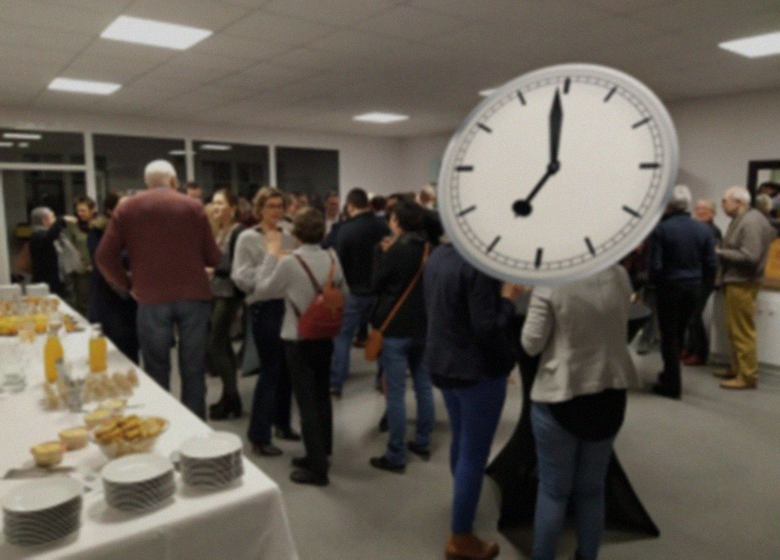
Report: 6 h 59 min
